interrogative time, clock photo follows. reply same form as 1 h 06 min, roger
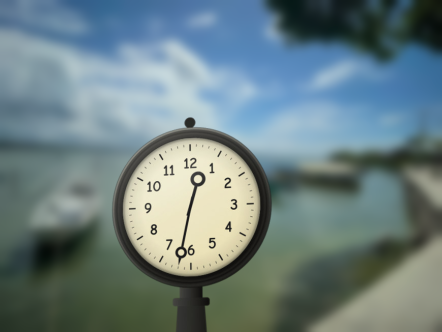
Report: 12 h 32 min
